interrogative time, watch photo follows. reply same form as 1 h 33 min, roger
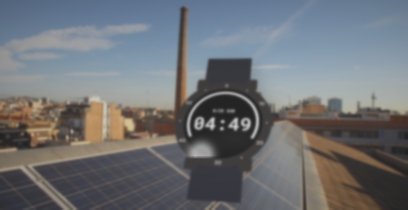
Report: 4 h 49 min
